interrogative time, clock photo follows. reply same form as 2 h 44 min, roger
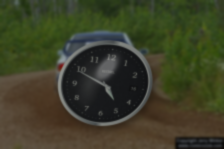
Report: 4 h 49 min
